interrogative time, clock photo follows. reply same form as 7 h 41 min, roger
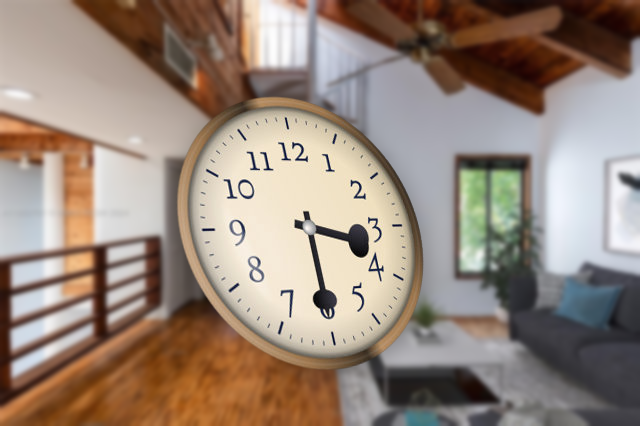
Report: 3 h 30 min
